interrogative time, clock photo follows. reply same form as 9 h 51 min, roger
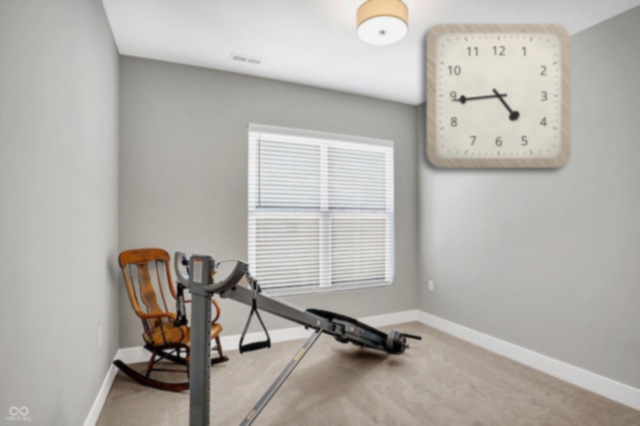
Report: 4 h 44 min
